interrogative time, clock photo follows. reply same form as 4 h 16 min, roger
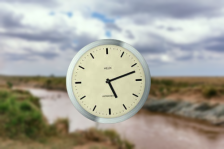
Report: 5 h 12 min
